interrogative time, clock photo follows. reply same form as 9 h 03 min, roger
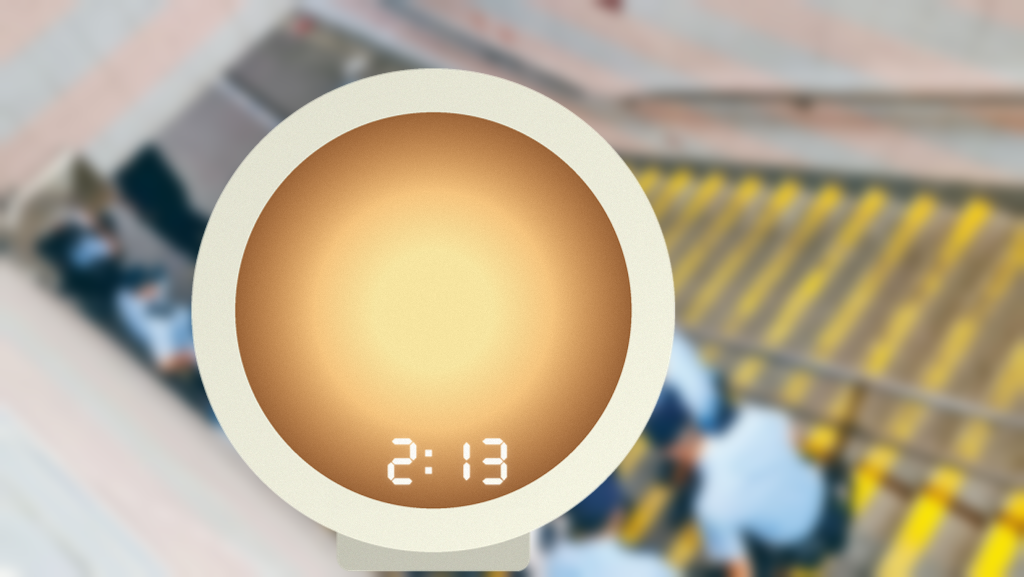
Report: 2 h 13 min
